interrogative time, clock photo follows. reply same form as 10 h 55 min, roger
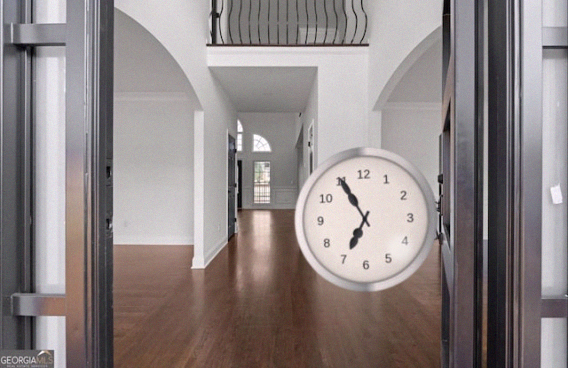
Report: 6 h 55 min
